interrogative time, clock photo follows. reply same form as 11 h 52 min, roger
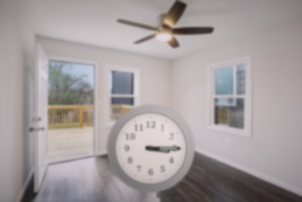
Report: 3 h 15 min
